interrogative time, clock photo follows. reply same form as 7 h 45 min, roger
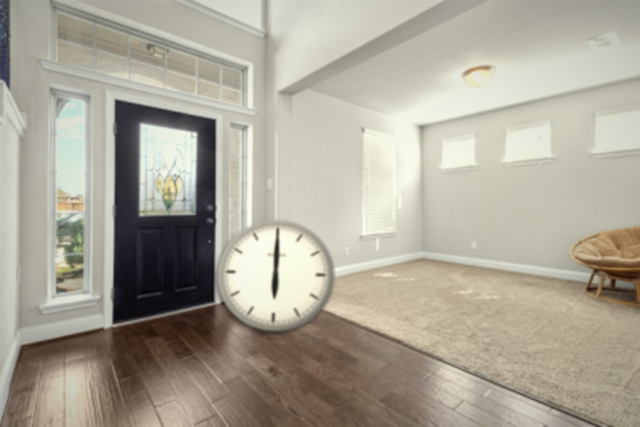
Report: 6 h 00 min
